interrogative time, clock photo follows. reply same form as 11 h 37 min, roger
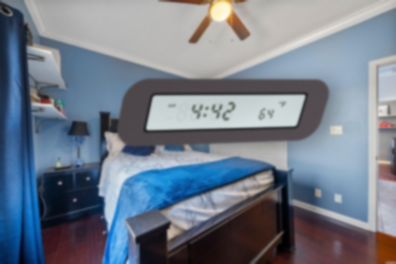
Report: 4 h 42 min
